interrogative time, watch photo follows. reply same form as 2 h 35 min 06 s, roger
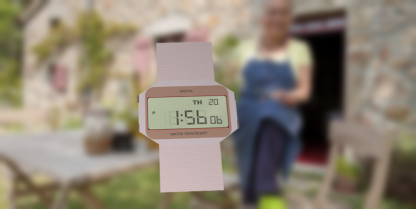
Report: 1 h 56 min 06 s
